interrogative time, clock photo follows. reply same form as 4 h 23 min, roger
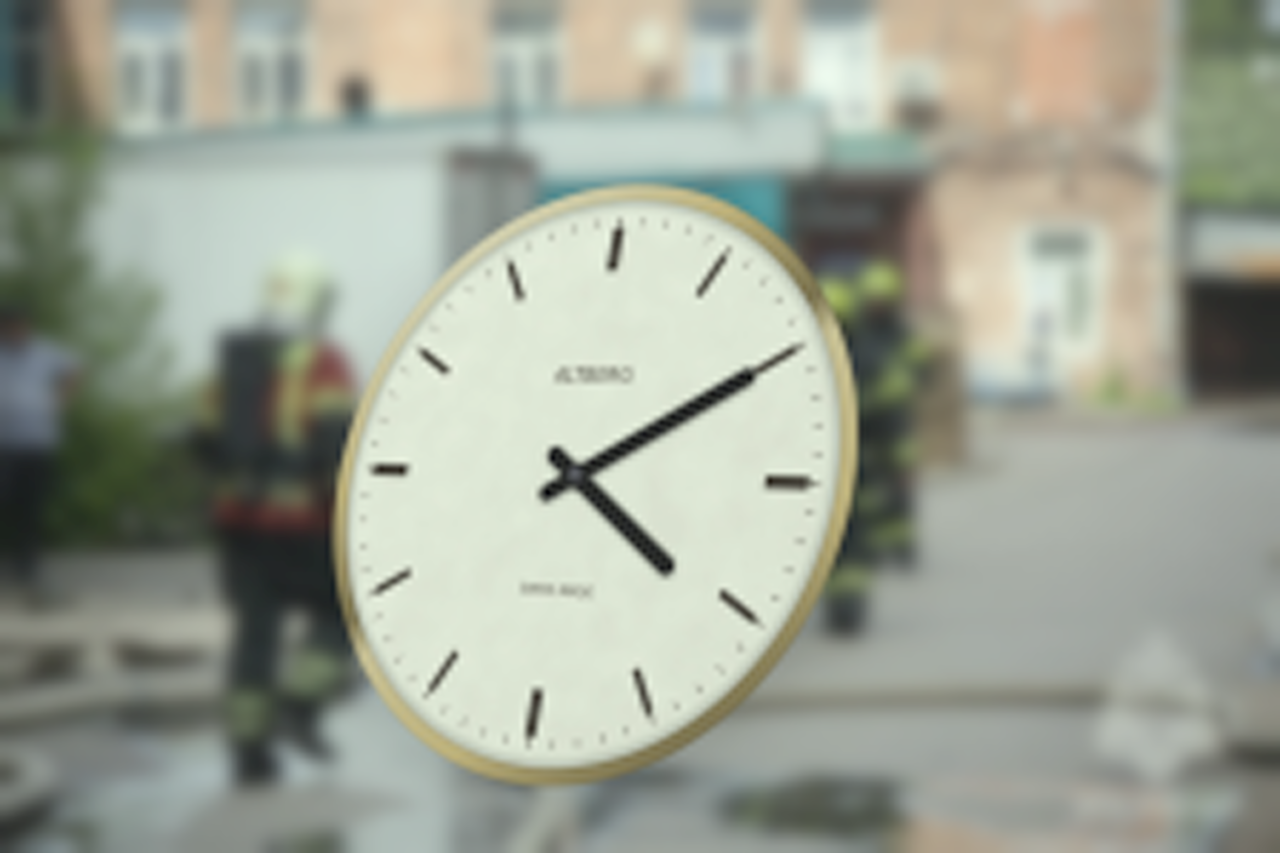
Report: 4 h 10 min
